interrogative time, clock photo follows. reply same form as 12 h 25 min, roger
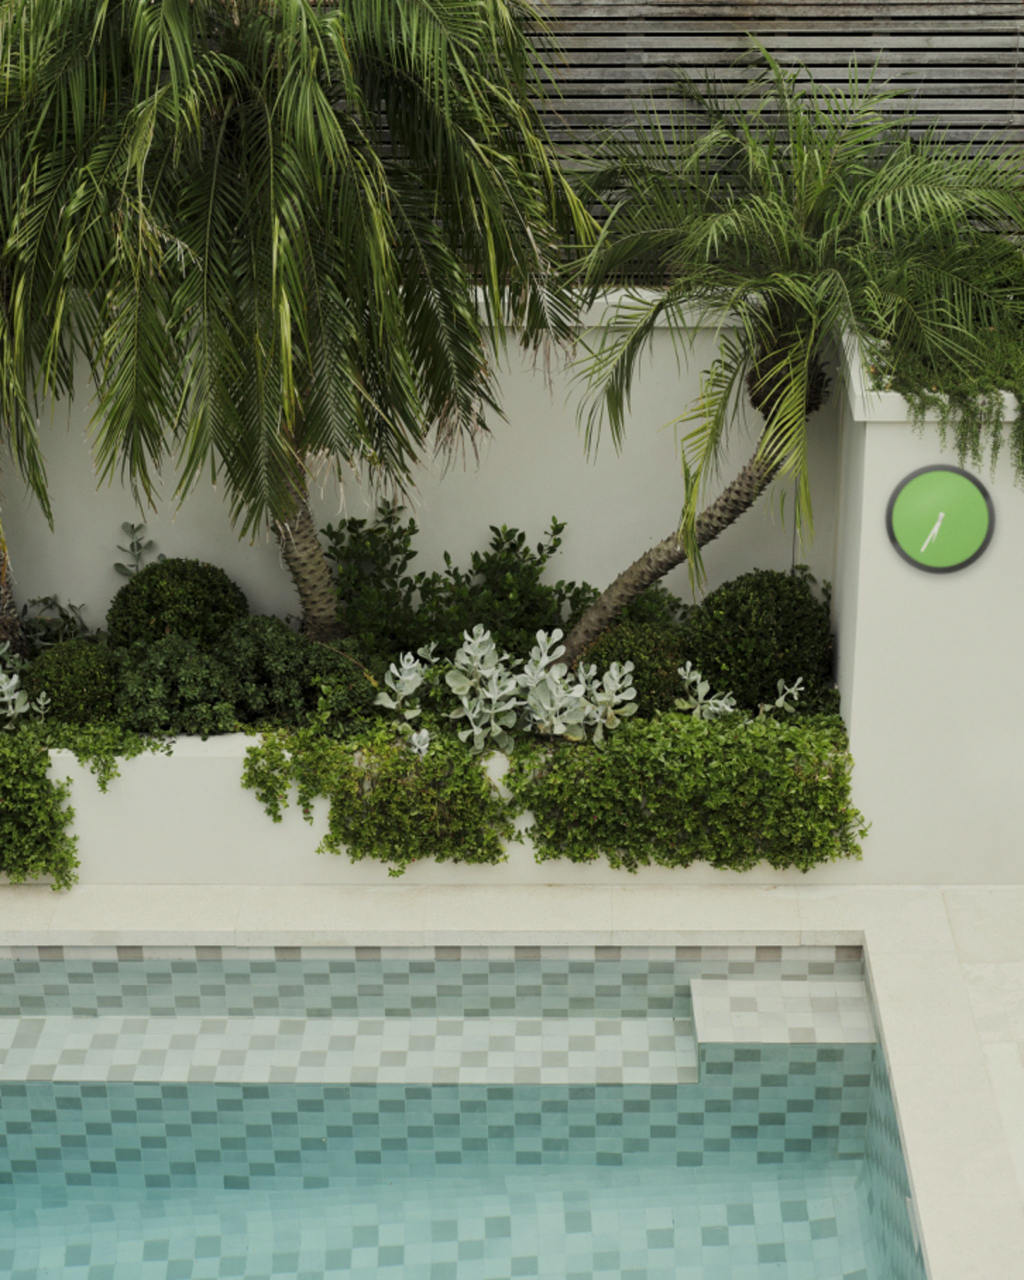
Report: 6 h 35 min
